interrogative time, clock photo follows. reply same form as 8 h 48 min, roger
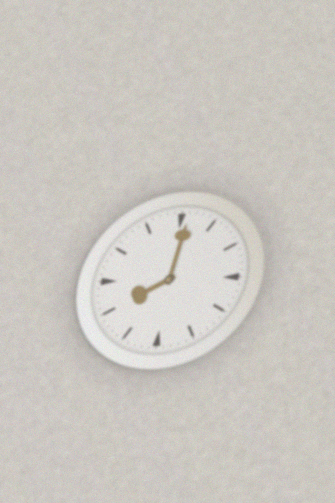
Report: 8 h 01 min
